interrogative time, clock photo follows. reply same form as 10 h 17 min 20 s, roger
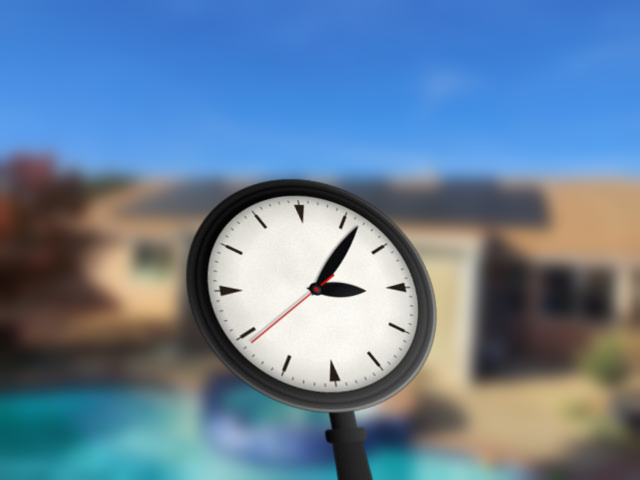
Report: 3 h 06 min 39 s
